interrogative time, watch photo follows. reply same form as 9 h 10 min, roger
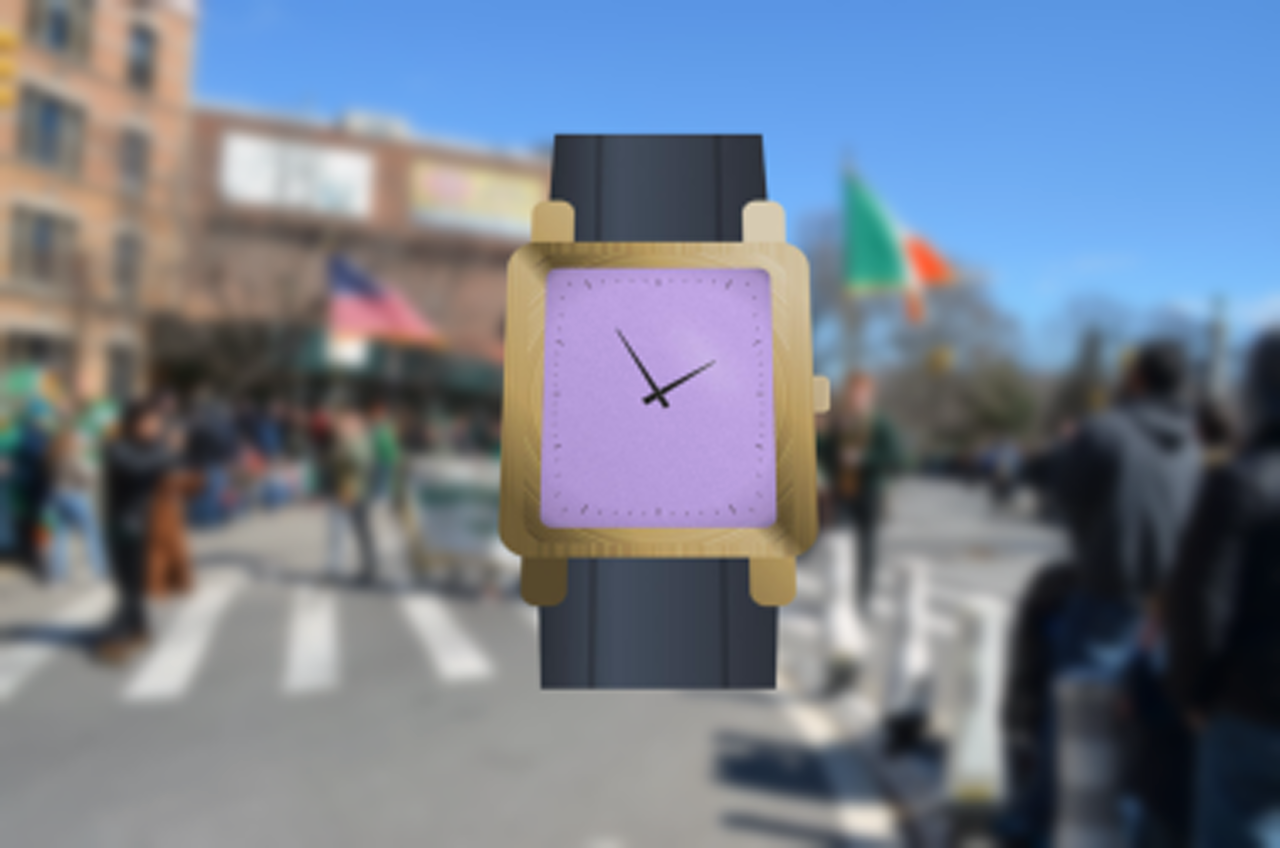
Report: 1 h 55 min
